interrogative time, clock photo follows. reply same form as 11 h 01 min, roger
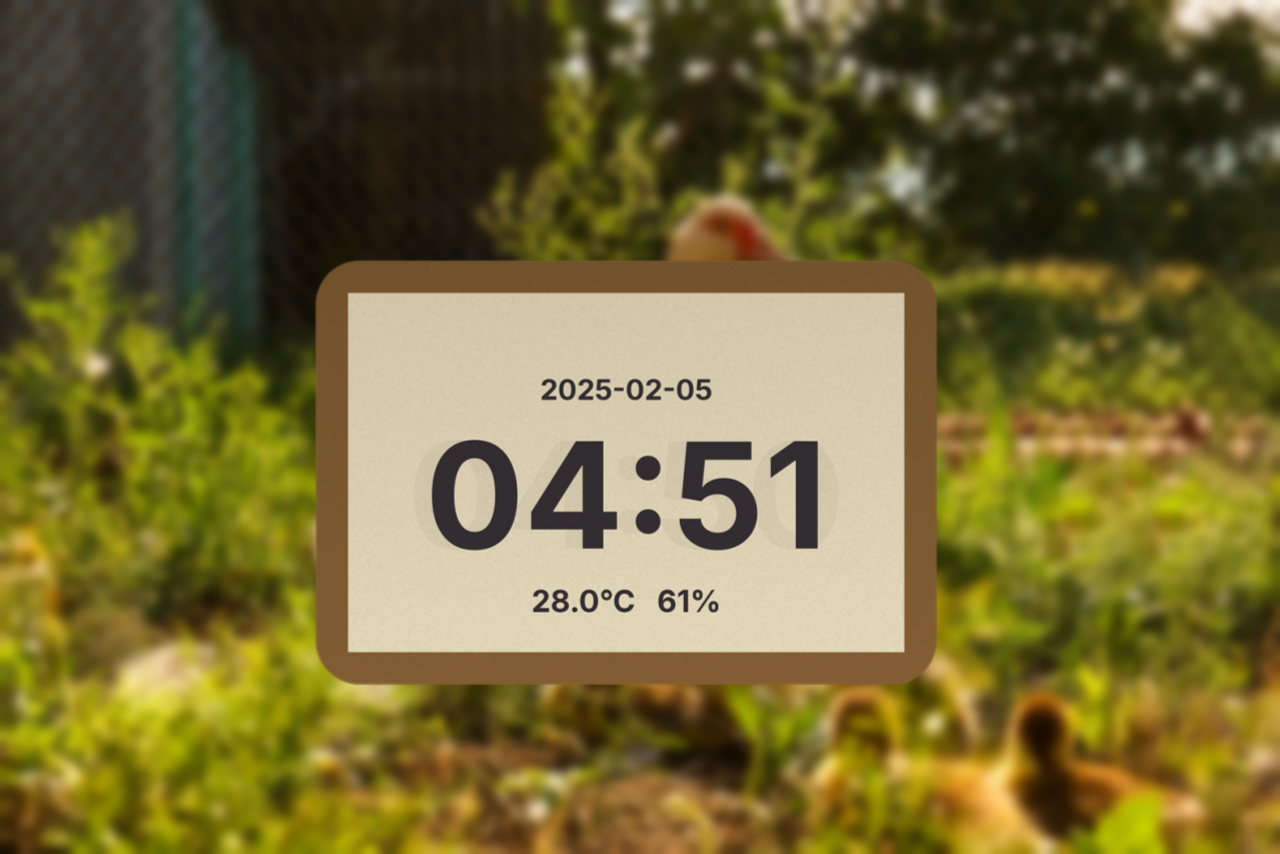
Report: 4 h 51 min
